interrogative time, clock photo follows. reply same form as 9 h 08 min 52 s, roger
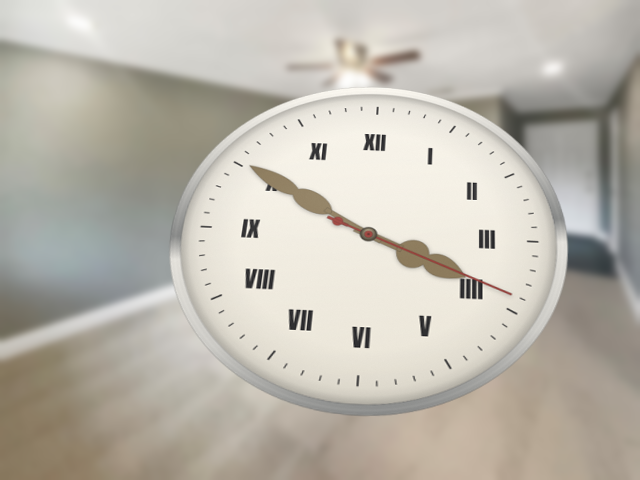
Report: 3 h 50 min 19 s
